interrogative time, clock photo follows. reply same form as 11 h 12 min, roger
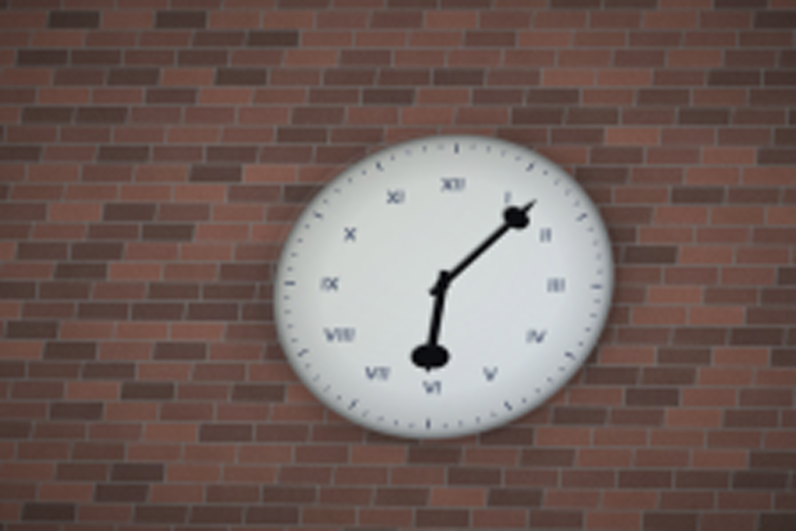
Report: 6 h 07 min
